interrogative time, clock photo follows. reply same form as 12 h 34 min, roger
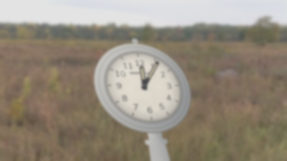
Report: 12 h 06 min
